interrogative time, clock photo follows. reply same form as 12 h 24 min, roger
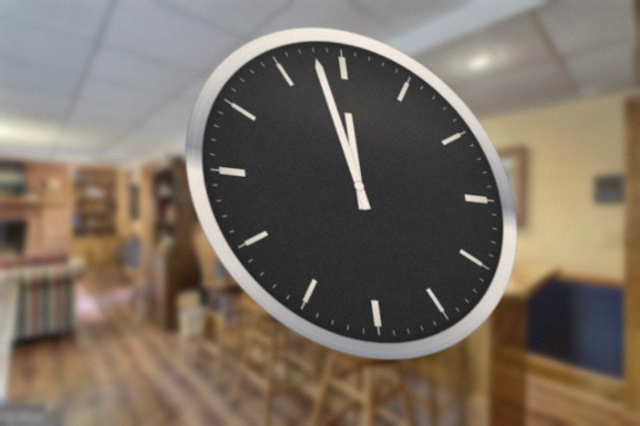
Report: 11 h 58 min
